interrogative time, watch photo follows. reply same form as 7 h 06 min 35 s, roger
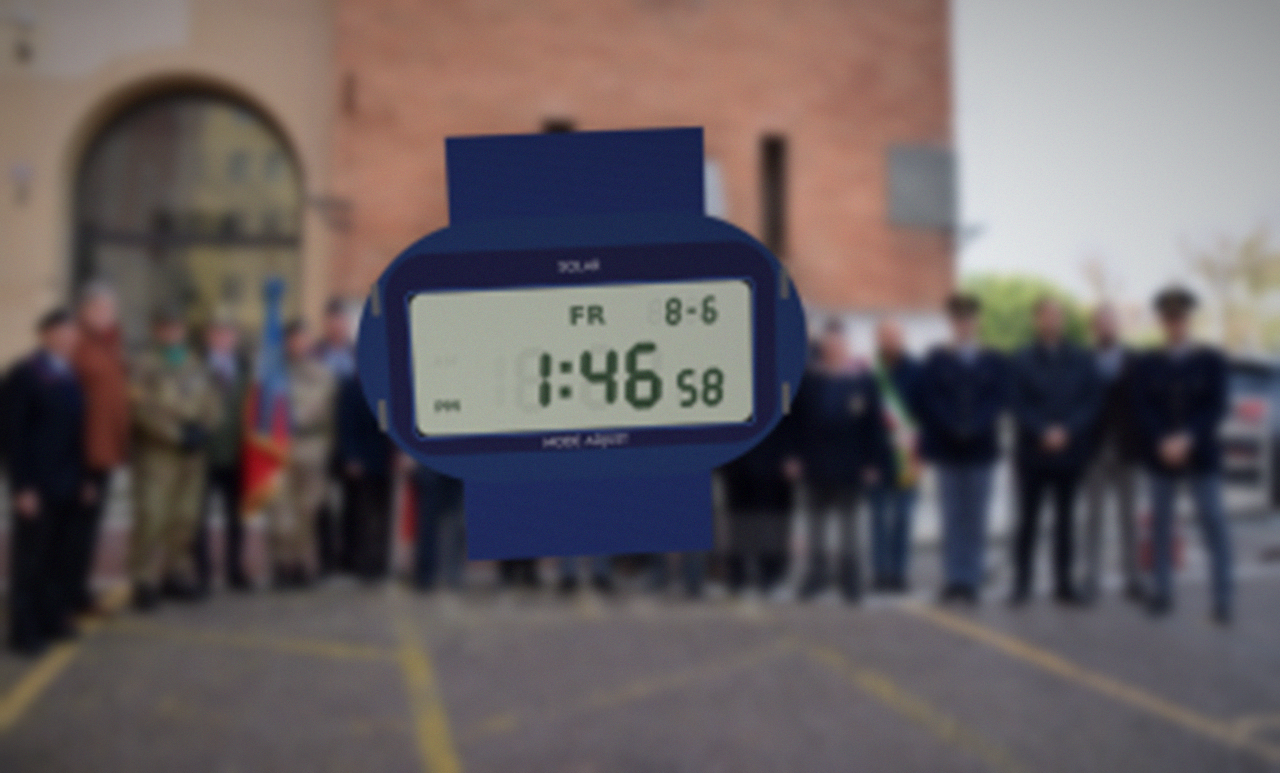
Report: 1 h 46 min 58 s
